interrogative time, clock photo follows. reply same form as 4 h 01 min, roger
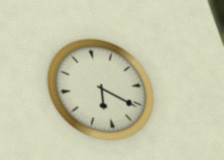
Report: 6 h 21 min
